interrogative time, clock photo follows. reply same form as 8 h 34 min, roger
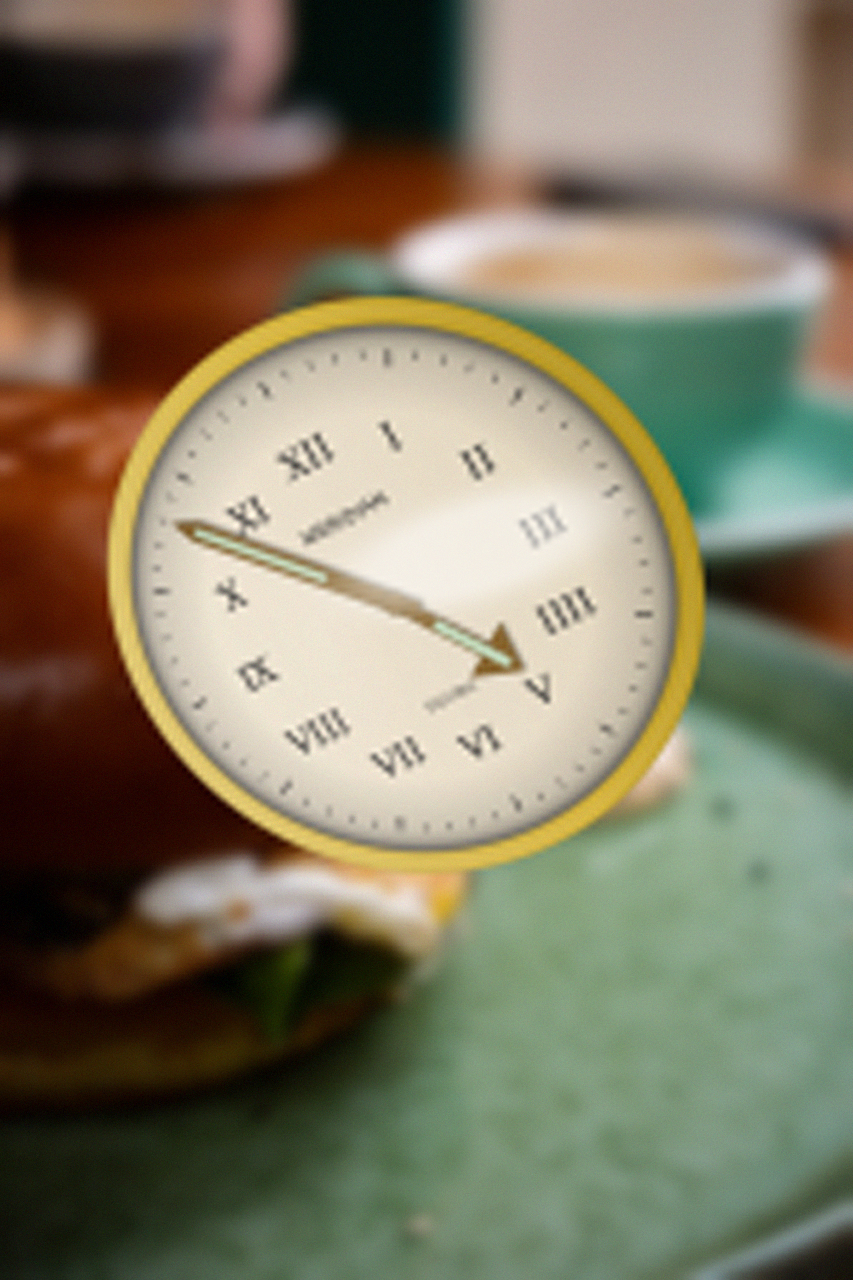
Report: 4 h 53 min
